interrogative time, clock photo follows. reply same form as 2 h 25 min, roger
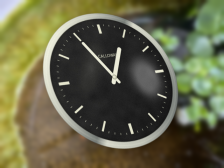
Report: 12 h 55 min
